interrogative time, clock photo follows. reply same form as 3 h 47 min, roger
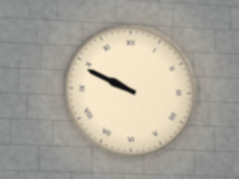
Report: 9 h 49 min
